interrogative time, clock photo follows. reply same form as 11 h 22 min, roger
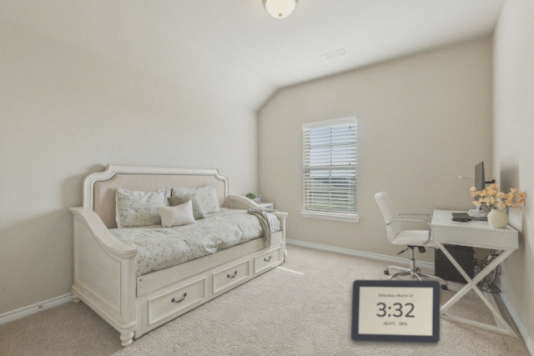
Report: 3 h 32 min
